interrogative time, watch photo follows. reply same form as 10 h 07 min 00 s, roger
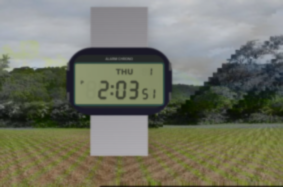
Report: 2 h 03 min 51 s
